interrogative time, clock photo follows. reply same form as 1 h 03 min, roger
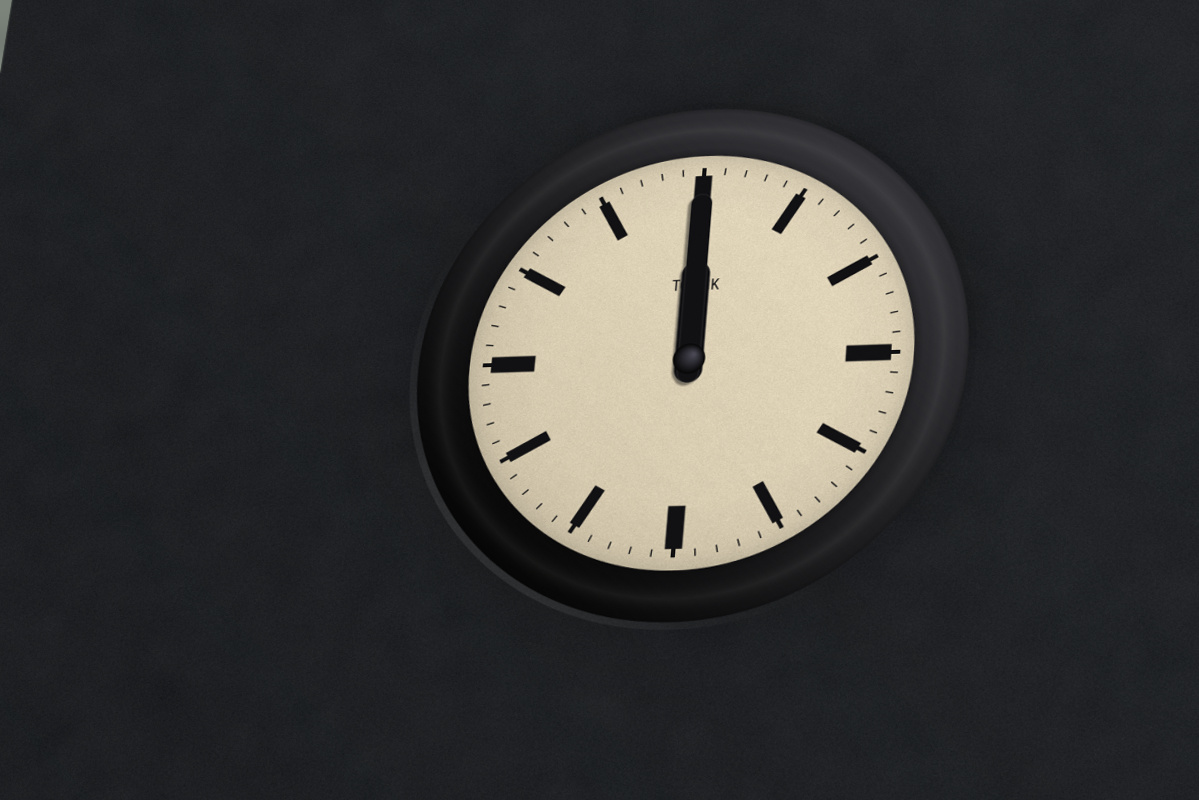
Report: 12 h 00 min
